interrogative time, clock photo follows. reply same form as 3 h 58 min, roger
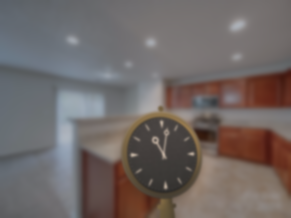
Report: 11 h 02 min
